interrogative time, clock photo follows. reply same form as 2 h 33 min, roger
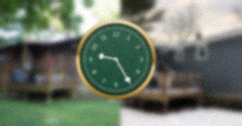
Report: 9 h 25 min
